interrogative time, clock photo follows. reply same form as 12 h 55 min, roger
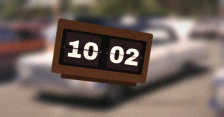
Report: 10 h 02 min
